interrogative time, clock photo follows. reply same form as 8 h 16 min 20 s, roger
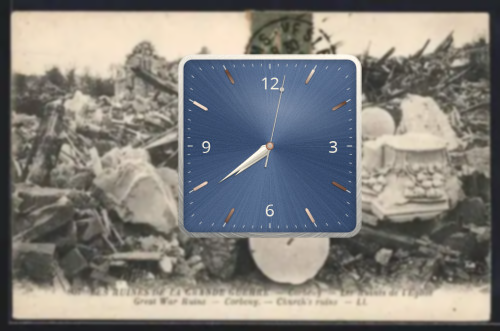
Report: 7 h 39 min 02 s
